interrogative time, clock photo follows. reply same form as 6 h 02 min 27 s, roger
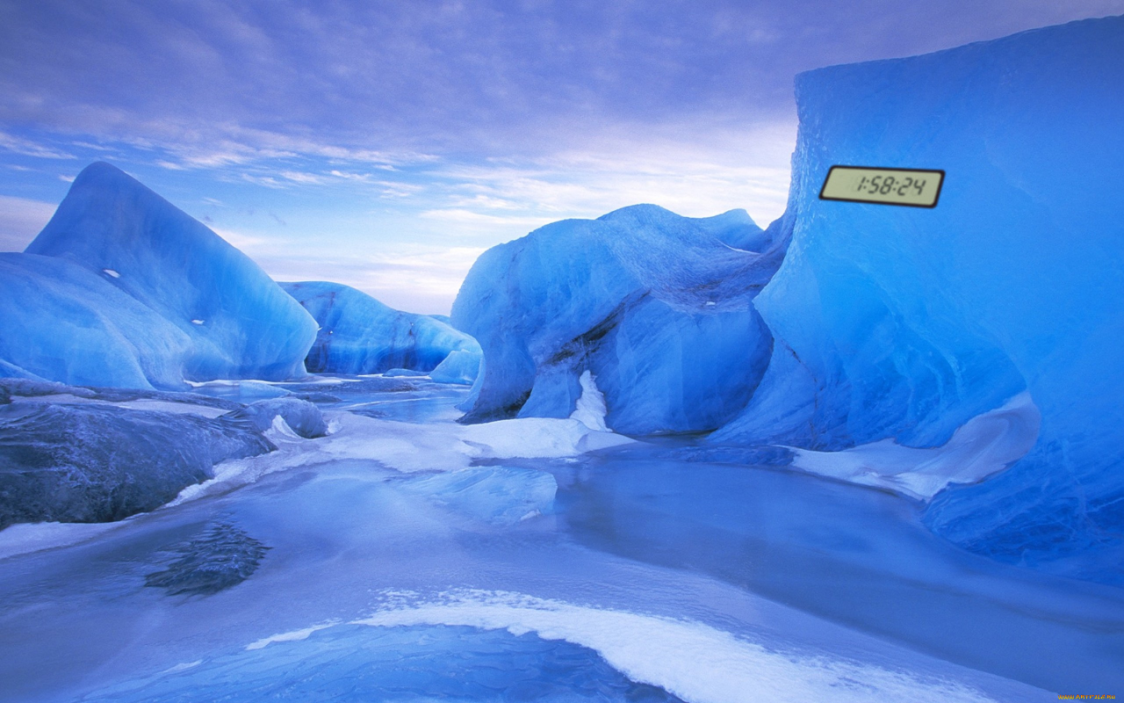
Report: 1 h 58 min 24 s
